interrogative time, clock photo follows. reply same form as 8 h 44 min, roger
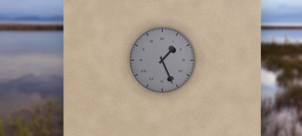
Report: 1 h 26 min
